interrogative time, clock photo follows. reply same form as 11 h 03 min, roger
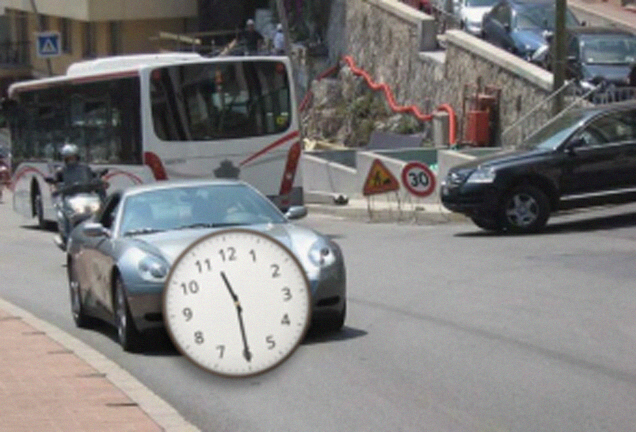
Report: 11 h 30 min
